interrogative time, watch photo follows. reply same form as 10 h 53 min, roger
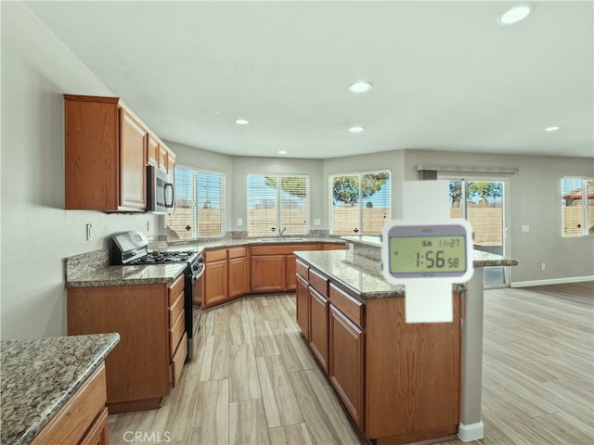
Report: 1 h 56 min
